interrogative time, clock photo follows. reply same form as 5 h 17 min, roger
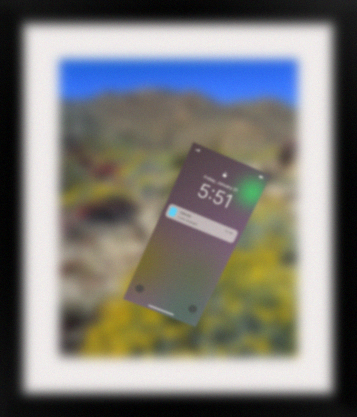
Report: 5 h 51 min
